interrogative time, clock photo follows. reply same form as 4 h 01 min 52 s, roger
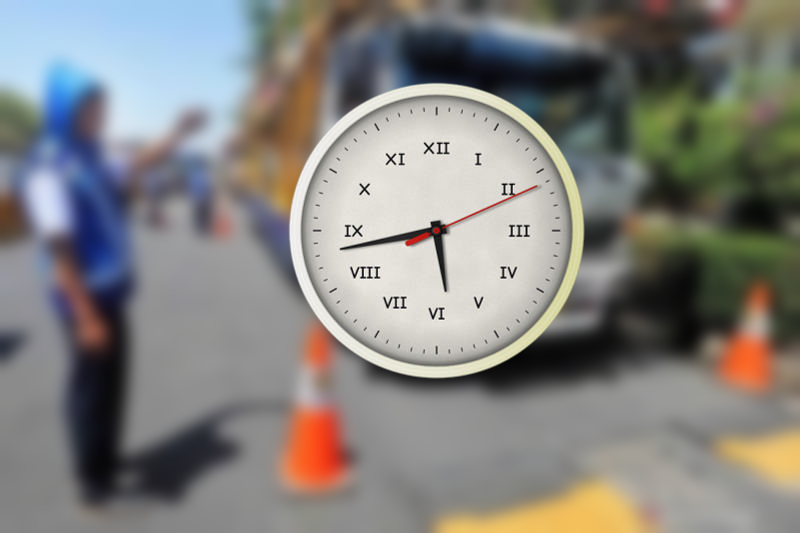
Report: 5 h 43 min 11 s
